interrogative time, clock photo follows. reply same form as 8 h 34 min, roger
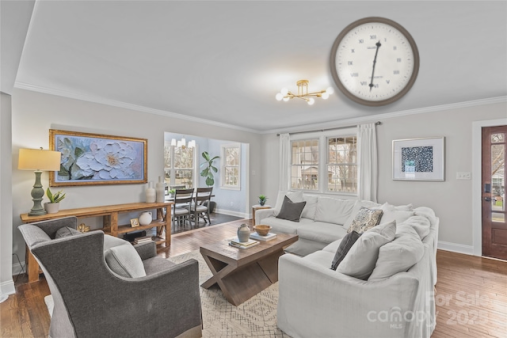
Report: 12 h 32 min
